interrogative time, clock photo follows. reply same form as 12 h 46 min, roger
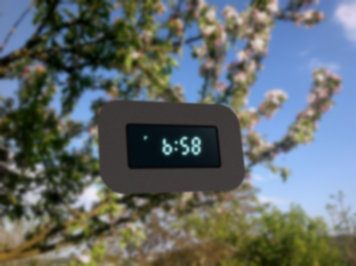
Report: 6 h 58 min
